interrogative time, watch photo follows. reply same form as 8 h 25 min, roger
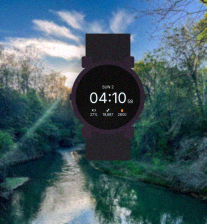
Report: 4 h 10 min
